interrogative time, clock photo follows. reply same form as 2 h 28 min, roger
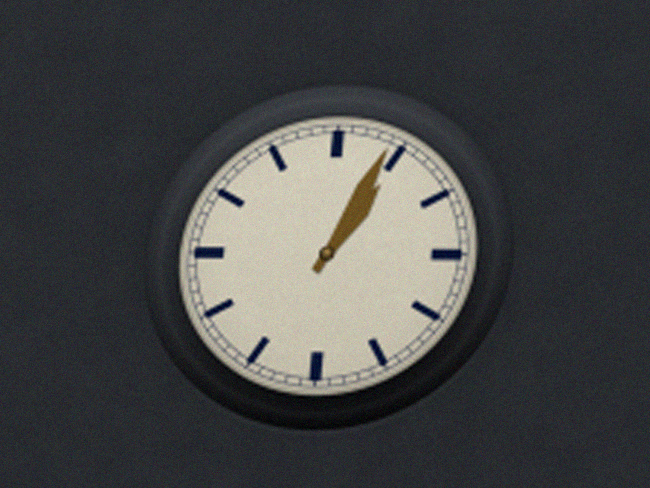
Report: 1 h 04 min
